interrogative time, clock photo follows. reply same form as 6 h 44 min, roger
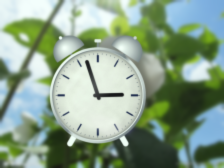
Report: 2 h 57 min
